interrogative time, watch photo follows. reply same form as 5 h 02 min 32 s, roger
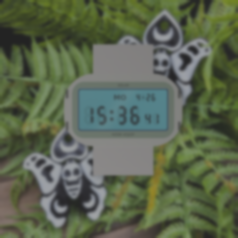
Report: 15 h 36 min 41 s
